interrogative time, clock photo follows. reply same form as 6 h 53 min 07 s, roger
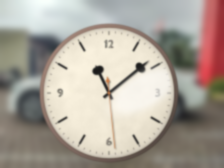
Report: 11 h 08 min 29 s
